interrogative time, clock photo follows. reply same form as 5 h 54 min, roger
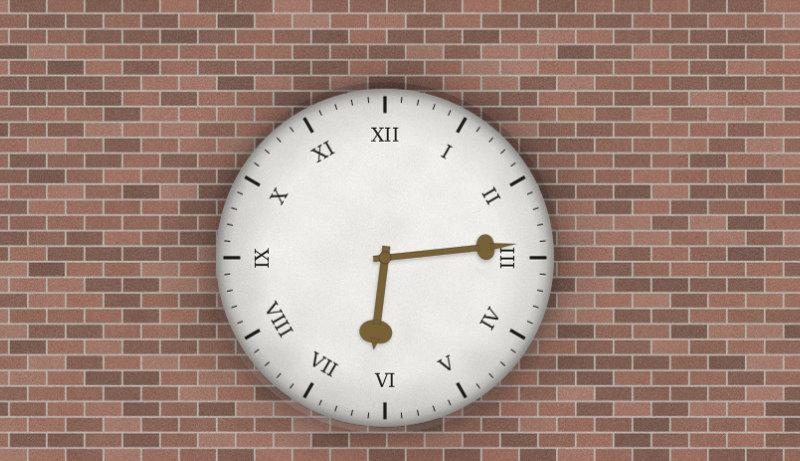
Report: 6 h 14 min
